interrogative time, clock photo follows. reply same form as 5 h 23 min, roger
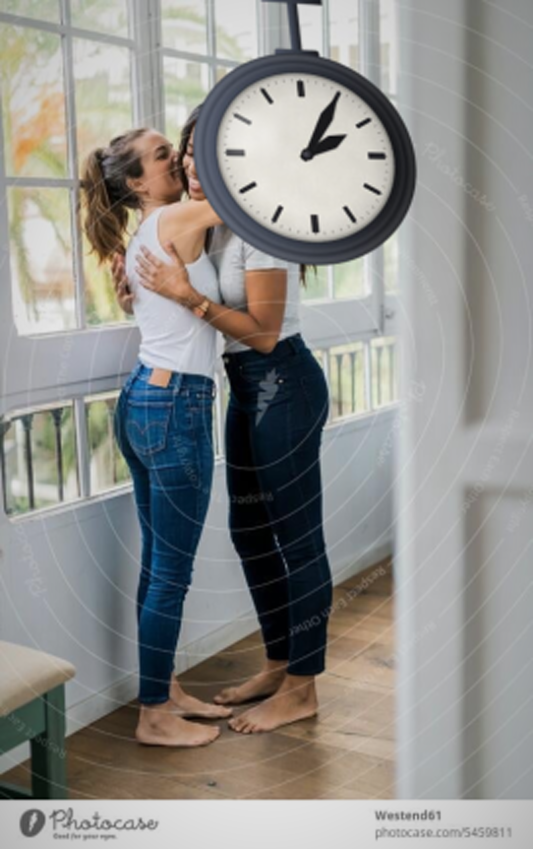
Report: 2 h 05 min
